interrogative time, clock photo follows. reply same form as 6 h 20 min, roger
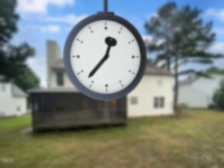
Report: 12 h 37 min
